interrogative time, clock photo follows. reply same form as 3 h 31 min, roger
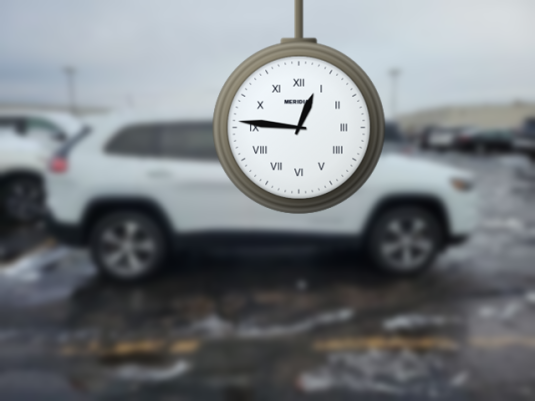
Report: 12 h 46 min
